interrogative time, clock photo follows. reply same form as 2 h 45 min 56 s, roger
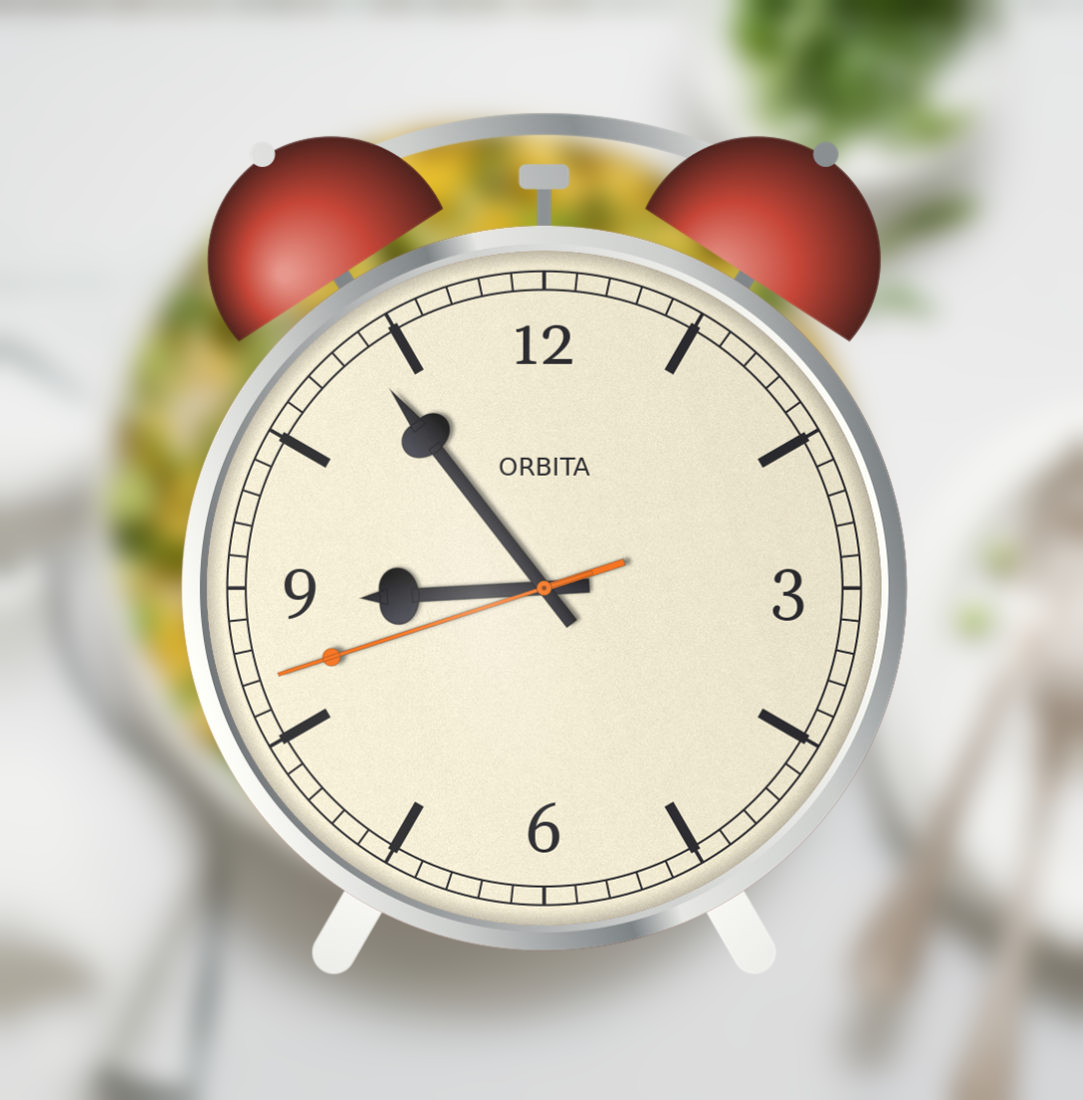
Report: 8 h 53 min 42 s
